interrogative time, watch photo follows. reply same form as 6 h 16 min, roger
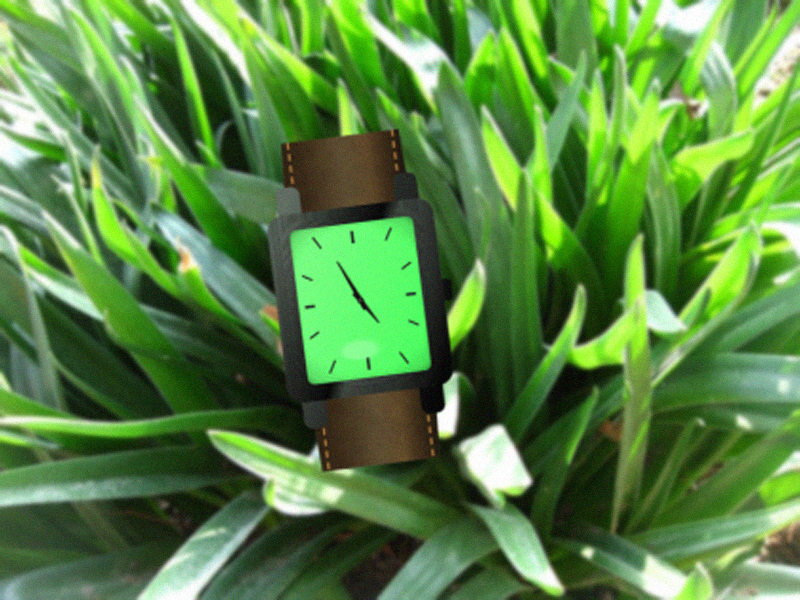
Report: 4 h 56 min
